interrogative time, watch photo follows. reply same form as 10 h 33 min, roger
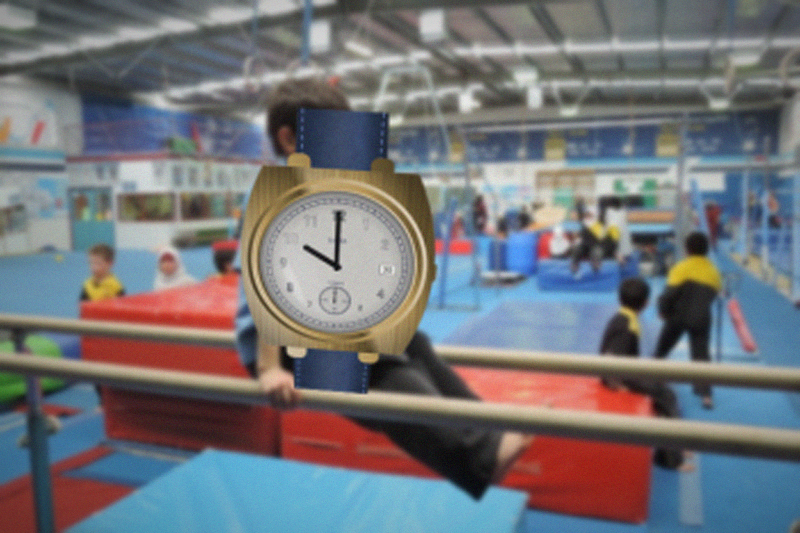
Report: 10 h 00 min
